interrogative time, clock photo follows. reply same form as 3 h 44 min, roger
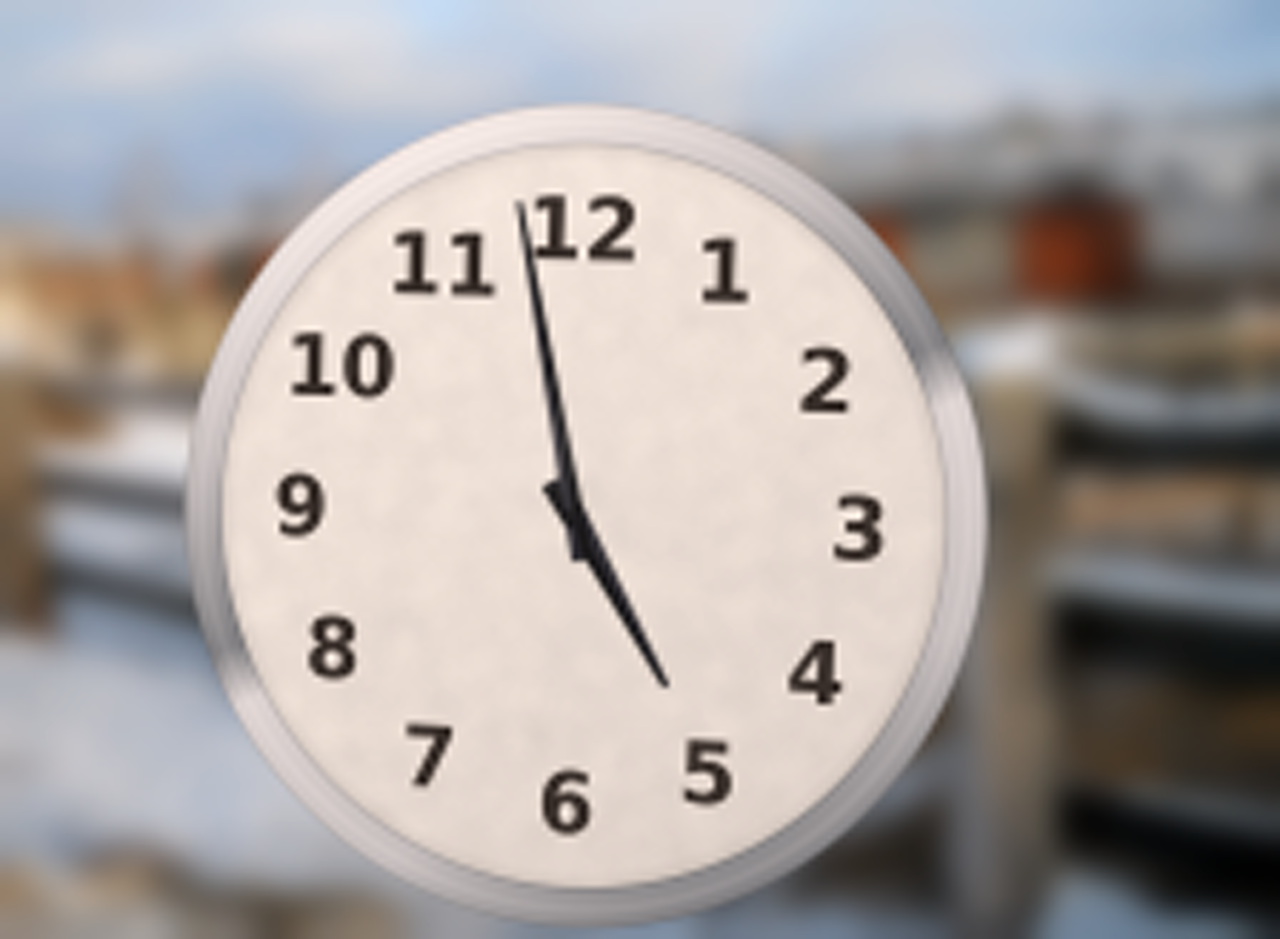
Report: 4 h 58 min
